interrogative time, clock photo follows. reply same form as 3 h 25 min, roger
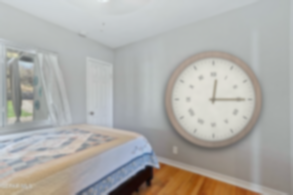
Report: 12 h 15 min
